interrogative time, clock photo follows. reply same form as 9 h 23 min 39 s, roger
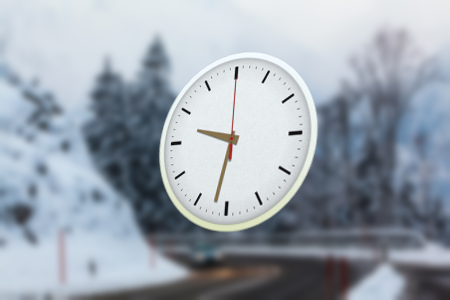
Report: 9 h 32 min 00 s
